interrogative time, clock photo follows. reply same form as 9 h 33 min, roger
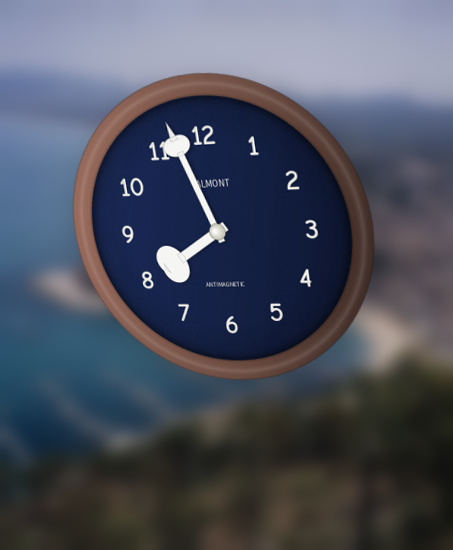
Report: 7 h 57 min
